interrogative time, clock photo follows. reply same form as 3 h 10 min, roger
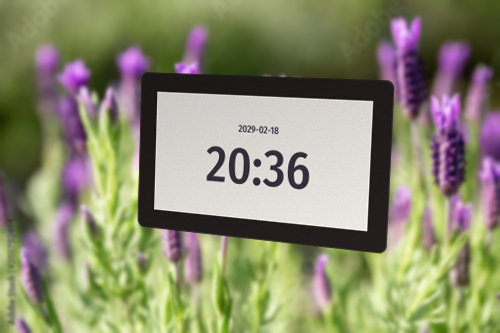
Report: 20 h 36 min
